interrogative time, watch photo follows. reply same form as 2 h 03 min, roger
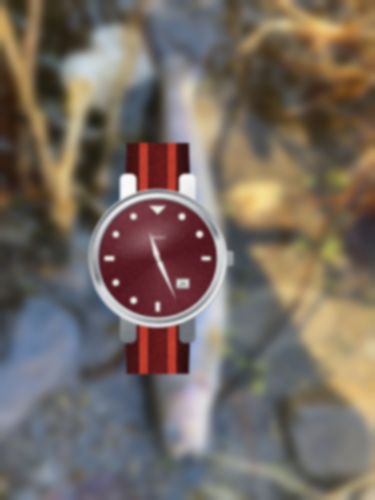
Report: 11 h 26 min
